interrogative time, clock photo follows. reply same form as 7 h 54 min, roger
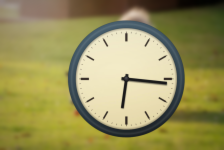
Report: 6 h 16 min
